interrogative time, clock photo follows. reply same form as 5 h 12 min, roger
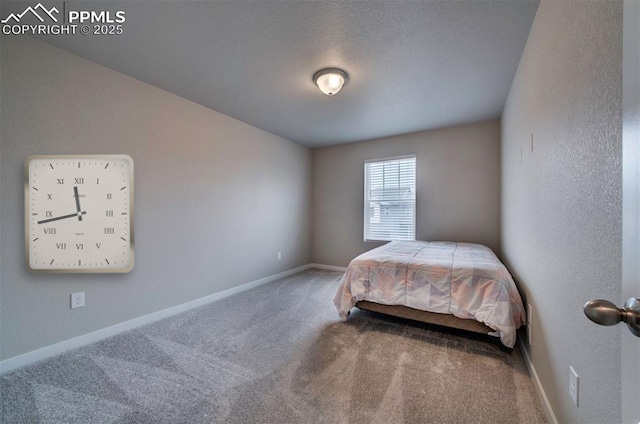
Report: 11 h 43 min
